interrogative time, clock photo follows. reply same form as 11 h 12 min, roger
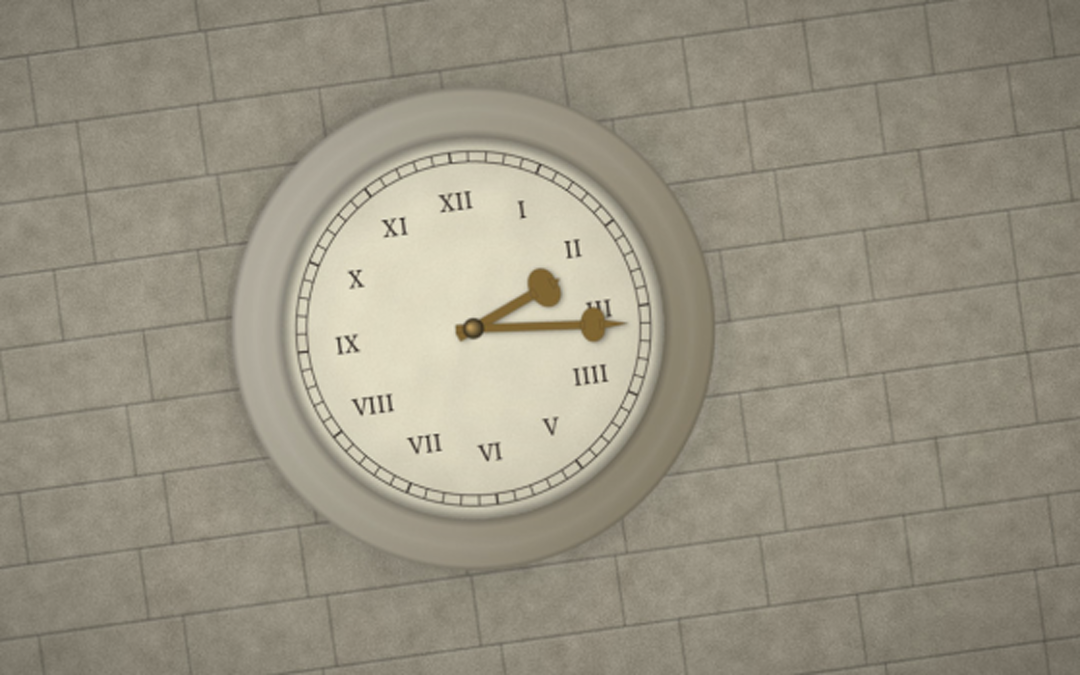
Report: 2 h 16 min
